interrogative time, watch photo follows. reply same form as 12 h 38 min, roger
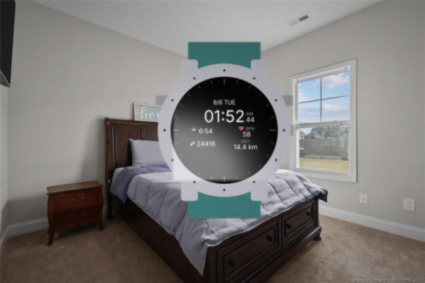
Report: 1 h 52 min
